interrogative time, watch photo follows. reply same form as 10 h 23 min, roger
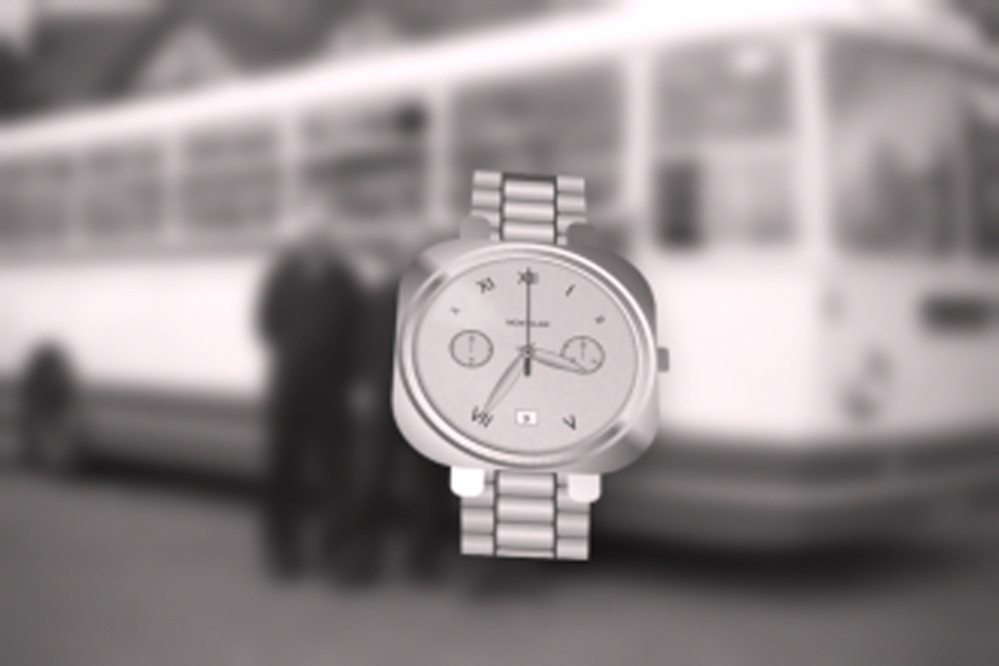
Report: 3 h 35 min
